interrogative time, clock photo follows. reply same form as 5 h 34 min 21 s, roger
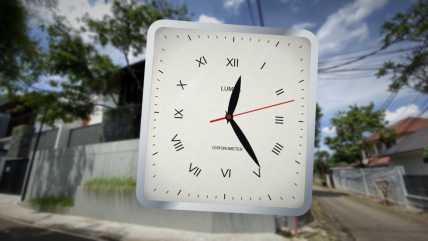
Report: 12 h 24 min 12 s
